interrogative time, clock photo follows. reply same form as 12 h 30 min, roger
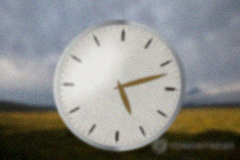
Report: 5 h 12 min
